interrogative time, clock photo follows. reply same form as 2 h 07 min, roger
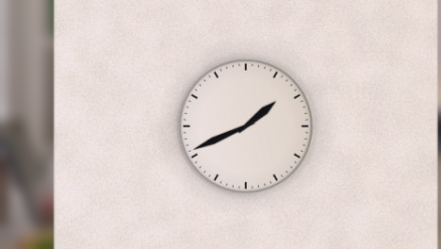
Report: 1 h 41 min
